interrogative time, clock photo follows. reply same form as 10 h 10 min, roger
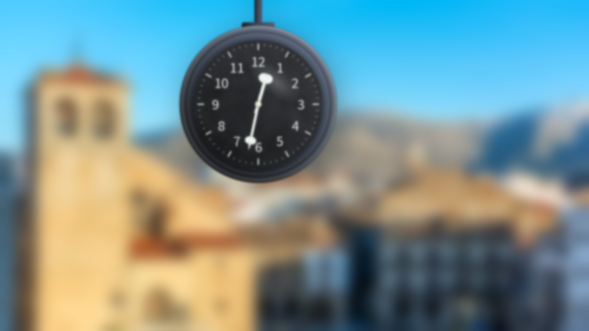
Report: 12 h 32 min
